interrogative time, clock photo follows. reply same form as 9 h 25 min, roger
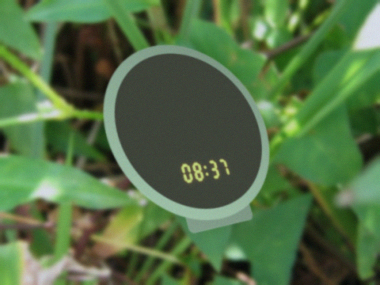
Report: 8 h 37 min
